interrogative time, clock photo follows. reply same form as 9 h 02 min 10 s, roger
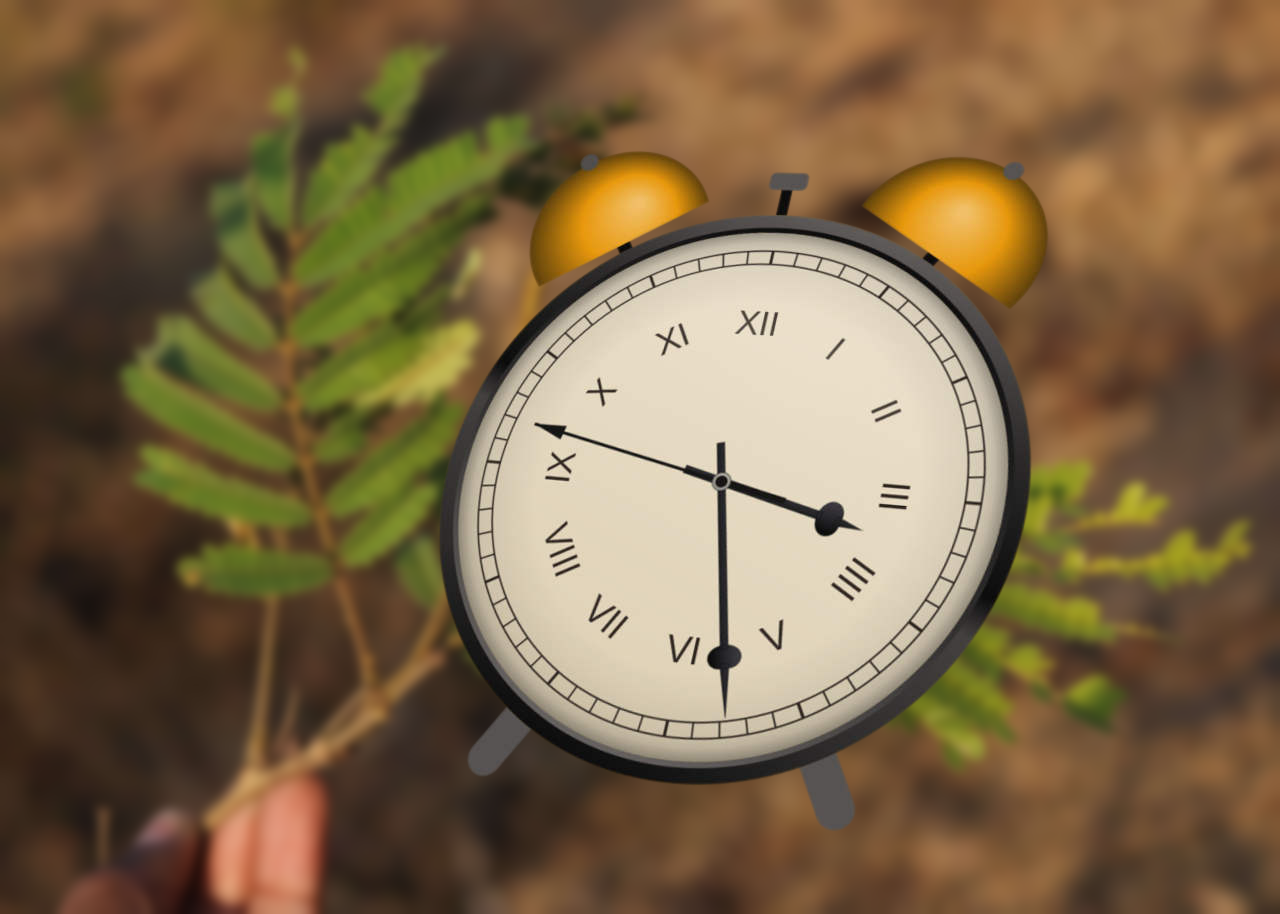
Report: 3 h 27 min 47 s
